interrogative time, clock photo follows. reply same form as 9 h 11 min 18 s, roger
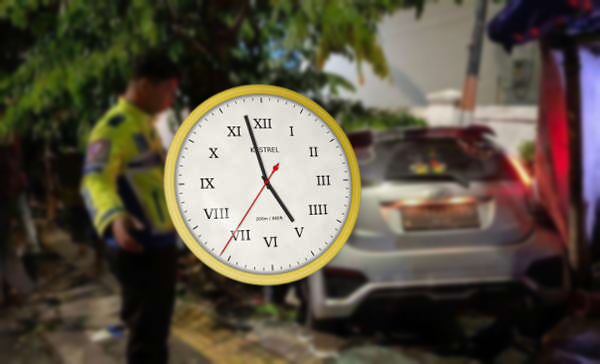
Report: 4 h 57 min 36 s
